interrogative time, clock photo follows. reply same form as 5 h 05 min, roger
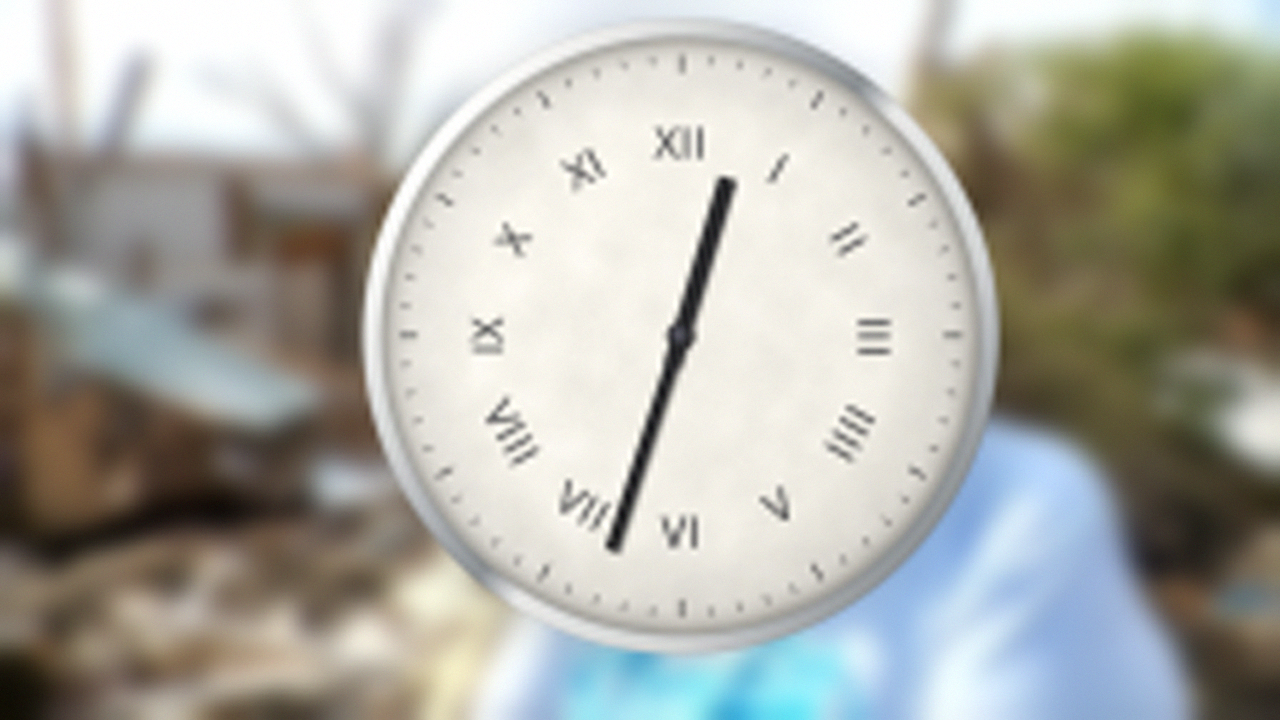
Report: 12 h 33 min
